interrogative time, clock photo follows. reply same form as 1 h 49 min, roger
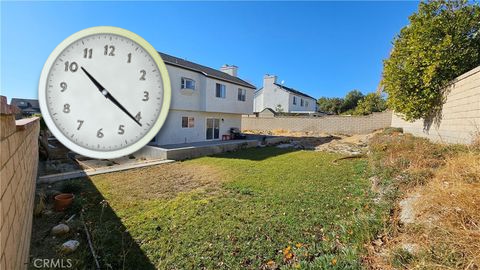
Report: 10 h 21 min
